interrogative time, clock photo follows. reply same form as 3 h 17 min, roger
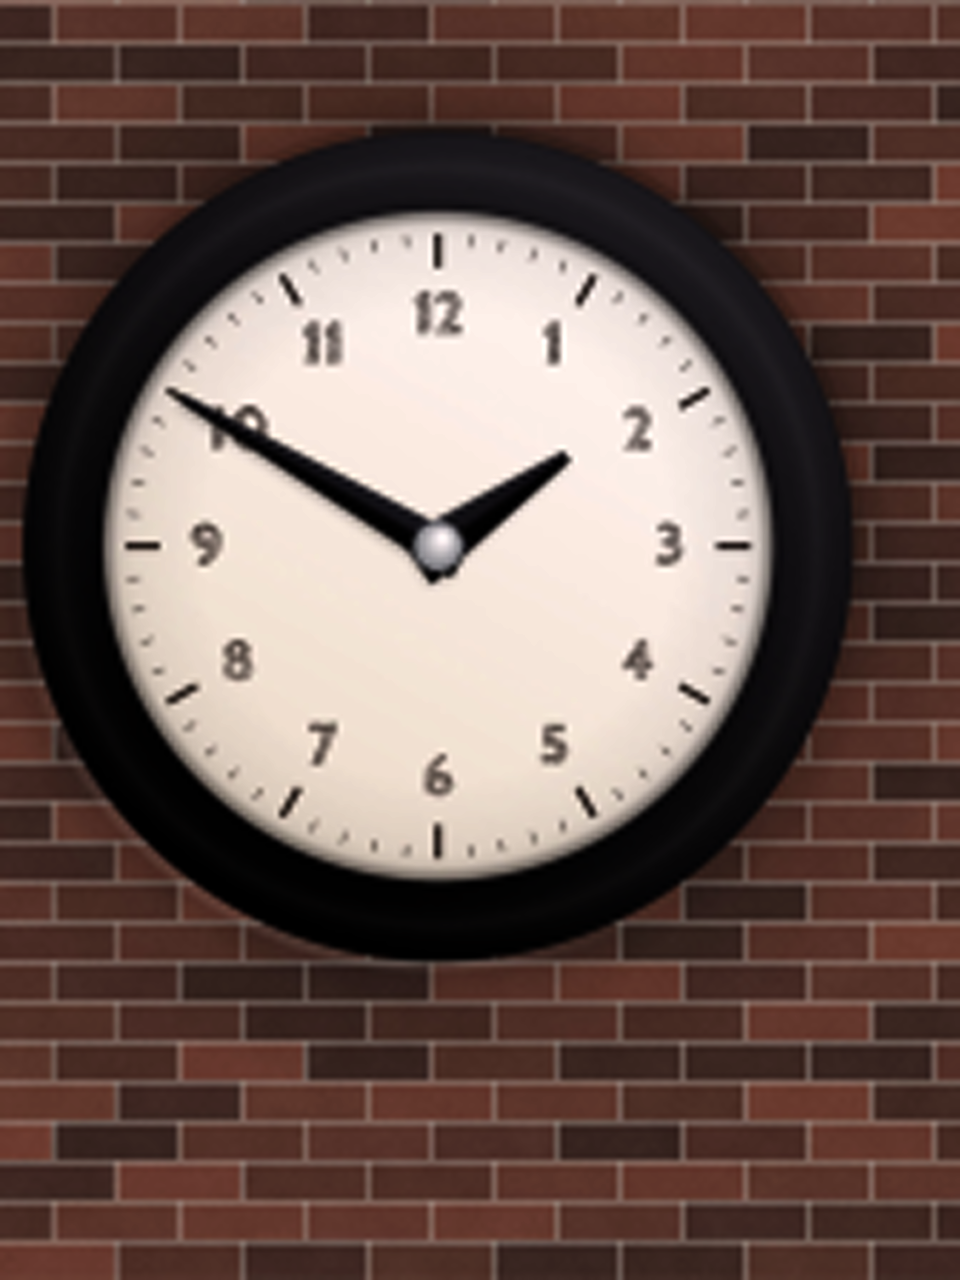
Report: 1 h 50 min
